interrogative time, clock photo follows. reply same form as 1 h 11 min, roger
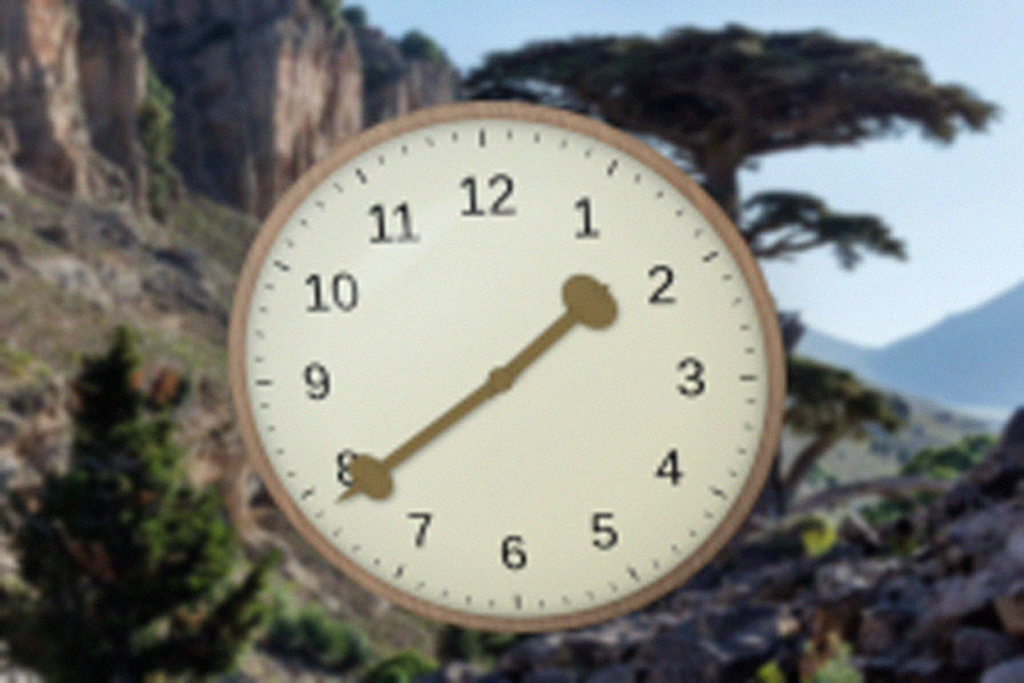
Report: 1 h 39 min
